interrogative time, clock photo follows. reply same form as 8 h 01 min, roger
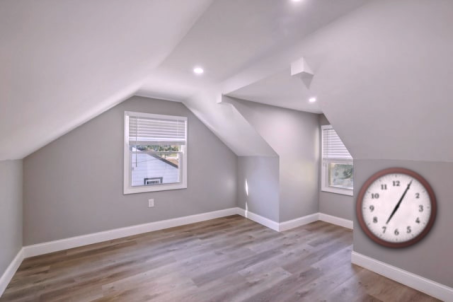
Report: 7 h 05 min
